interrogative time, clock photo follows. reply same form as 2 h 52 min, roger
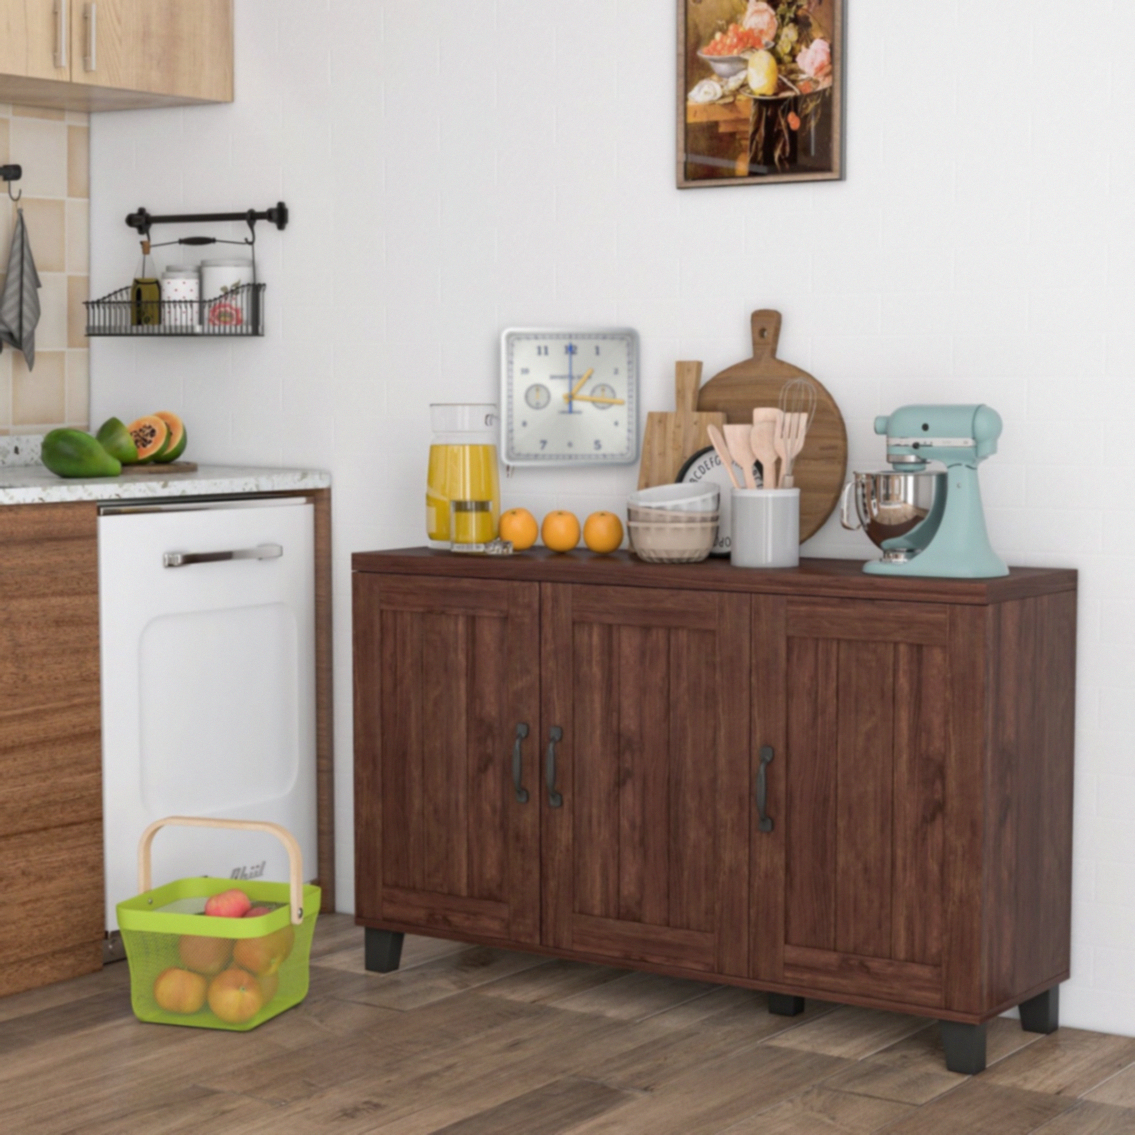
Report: 1 h 16 min
